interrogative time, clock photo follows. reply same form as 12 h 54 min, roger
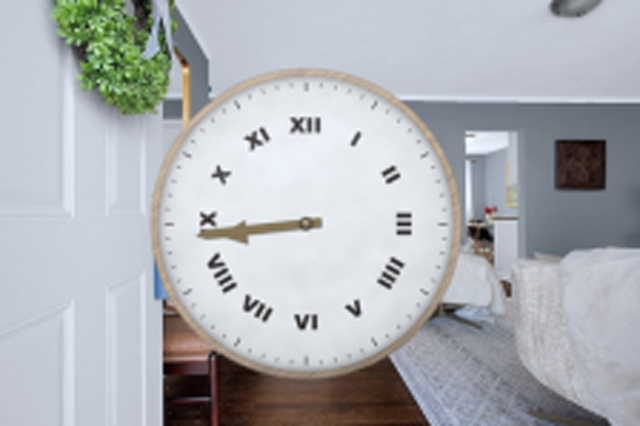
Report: 8 h 44 min
